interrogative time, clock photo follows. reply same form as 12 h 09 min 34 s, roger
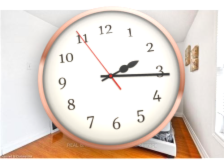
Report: 2 h 15 min 55 s
